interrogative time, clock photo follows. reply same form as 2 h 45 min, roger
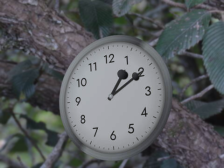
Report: 1 h 10 min
